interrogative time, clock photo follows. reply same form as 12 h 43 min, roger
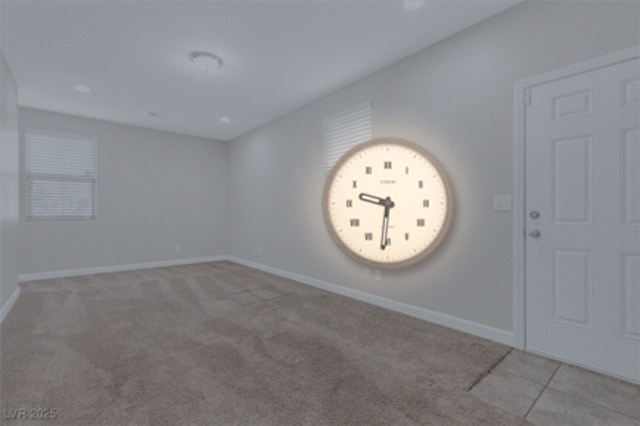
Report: 9 h 31 min
